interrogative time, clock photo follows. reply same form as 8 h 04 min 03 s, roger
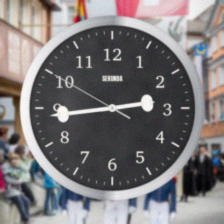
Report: 2 h 43 min 50 s
